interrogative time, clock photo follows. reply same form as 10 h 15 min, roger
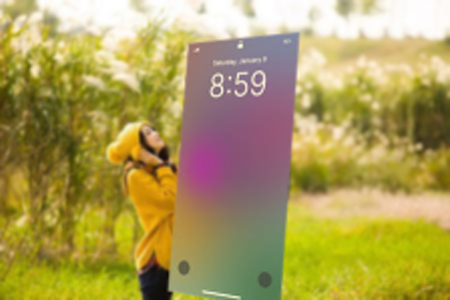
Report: 8 h 59 min
